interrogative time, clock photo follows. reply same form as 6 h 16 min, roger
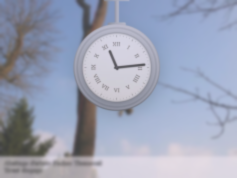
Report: 11 h 14 min
